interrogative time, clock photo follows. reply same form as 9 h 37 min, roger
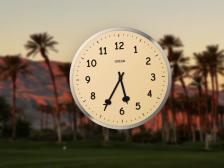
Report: 5 h 35 min
